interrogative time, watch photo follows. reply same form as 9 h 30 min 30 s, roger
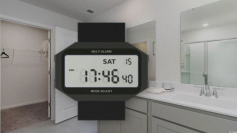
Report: 17 h 46 min 40 s
